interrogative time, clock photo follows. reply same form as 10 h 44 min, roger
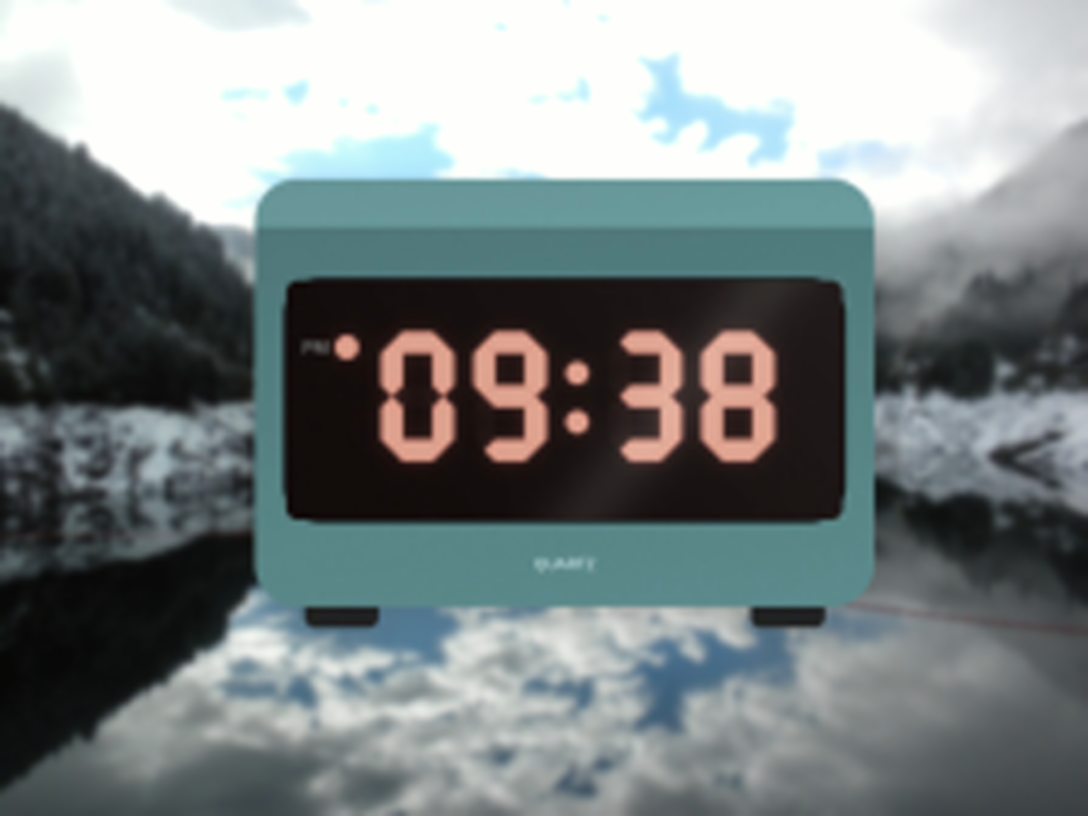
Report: 9 h 38 min
